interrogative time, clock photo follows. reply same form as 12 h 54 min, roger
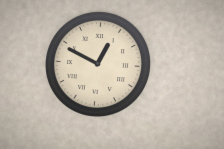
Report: 12 h 49 min
